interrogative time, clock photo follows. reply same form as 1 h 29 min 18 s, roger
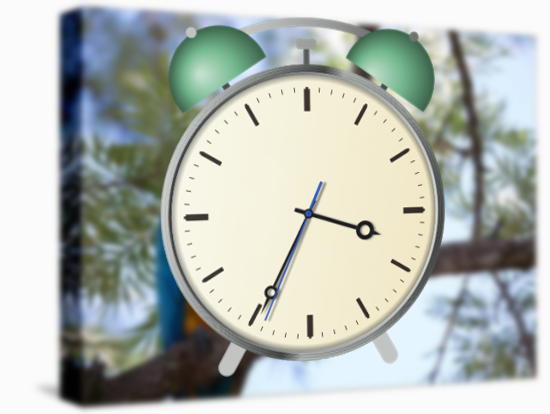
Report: 3 h 34 min 34 s
